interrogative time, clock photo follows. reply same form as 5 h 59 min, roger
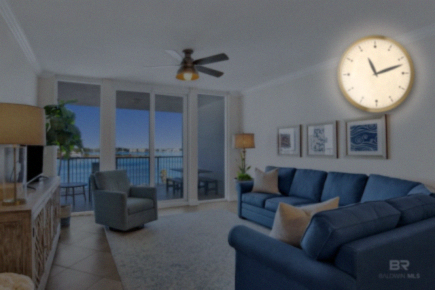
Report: 11 h 12 min
